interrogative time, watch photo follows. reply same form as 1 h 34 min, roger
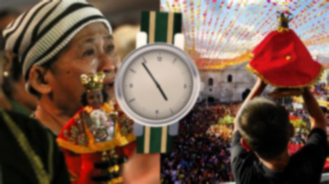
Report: 4 h 54 min
